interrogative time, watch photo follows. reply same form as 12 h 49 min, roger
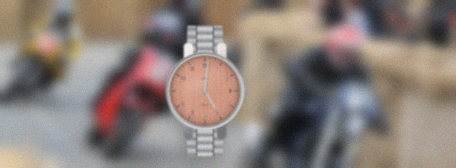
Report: 5 h 01 min
